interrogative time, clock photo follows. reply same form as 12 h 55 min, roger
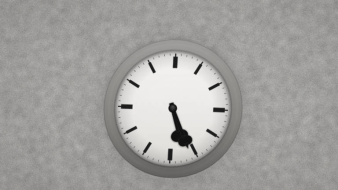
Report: 5 h 26 min
